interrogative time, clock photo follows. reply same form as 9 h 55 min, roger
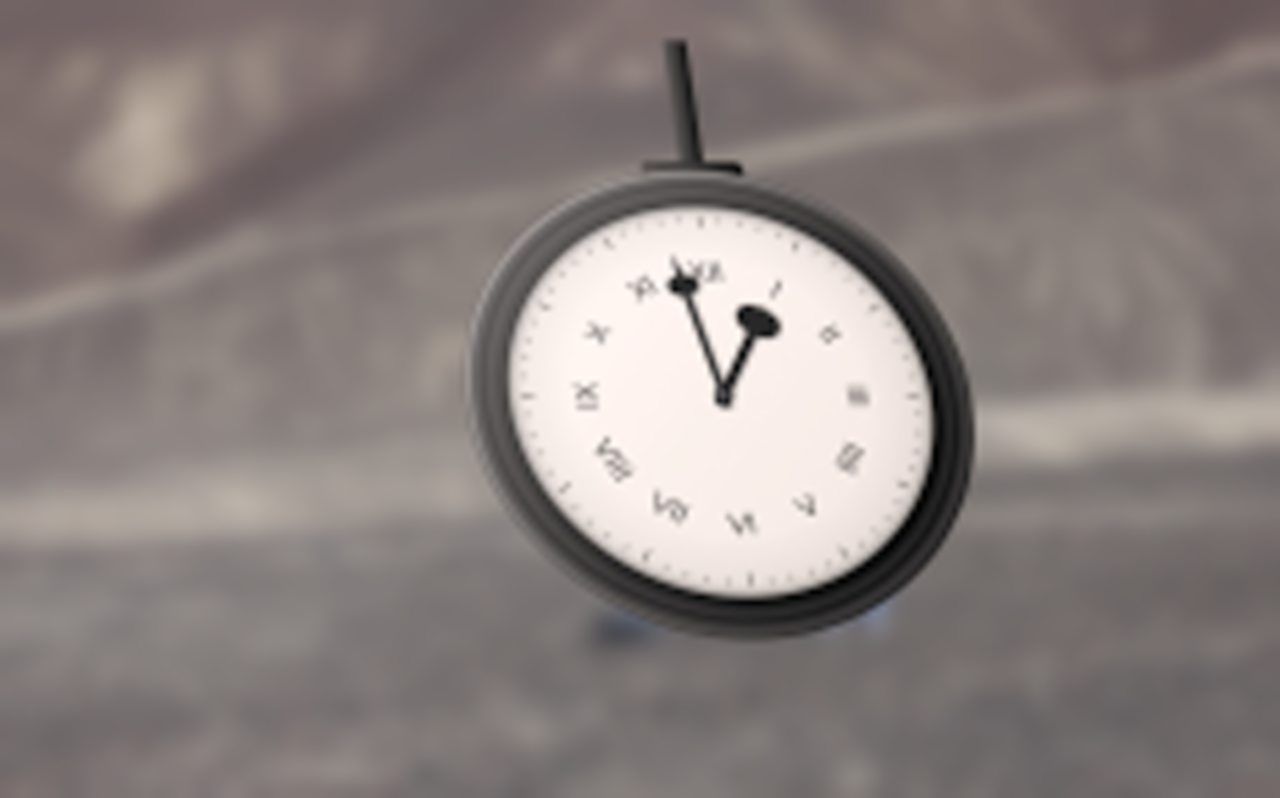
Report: 12 h 58 min
